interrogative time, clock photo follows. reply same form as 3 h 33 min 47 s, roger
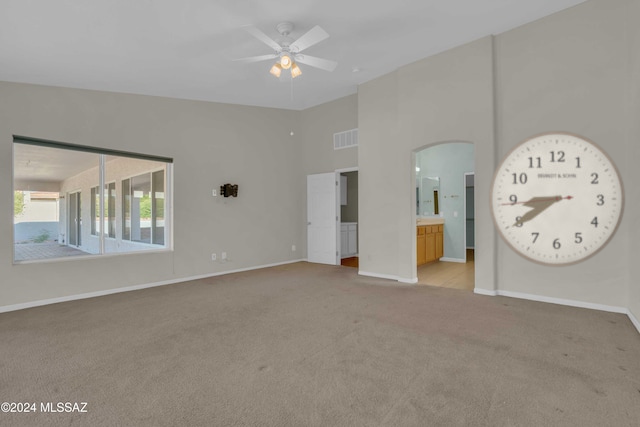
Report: 8 h 39 min 44 s
